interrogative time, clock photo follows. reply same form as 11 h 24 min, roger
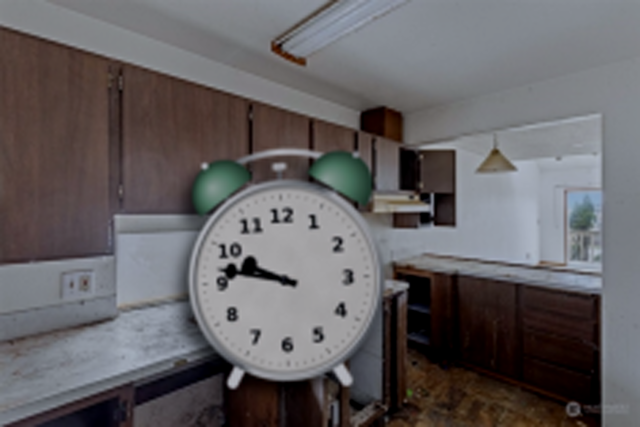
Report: 9 h 47 min
